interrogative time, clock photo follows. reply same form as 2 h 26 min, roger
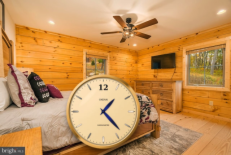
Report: 1 h 23 min
